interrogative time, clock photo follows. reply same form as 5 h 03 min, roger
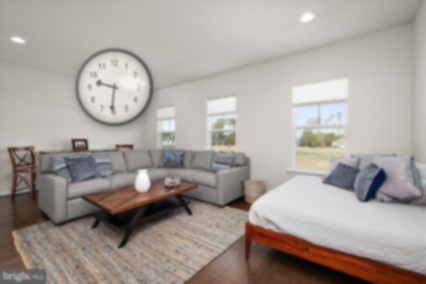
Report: 9 h 31 min
